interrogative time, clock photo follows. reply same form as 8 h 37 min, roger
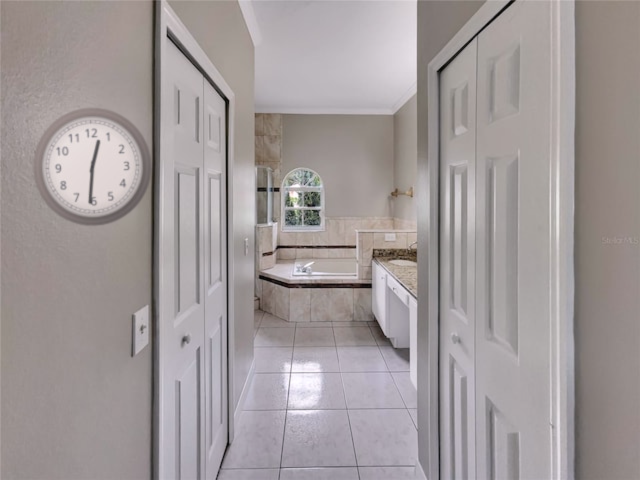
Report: 12 h 31 min
